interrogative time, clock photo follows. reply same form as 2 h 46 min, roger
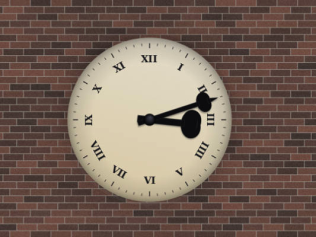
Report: 3 h 12 min
